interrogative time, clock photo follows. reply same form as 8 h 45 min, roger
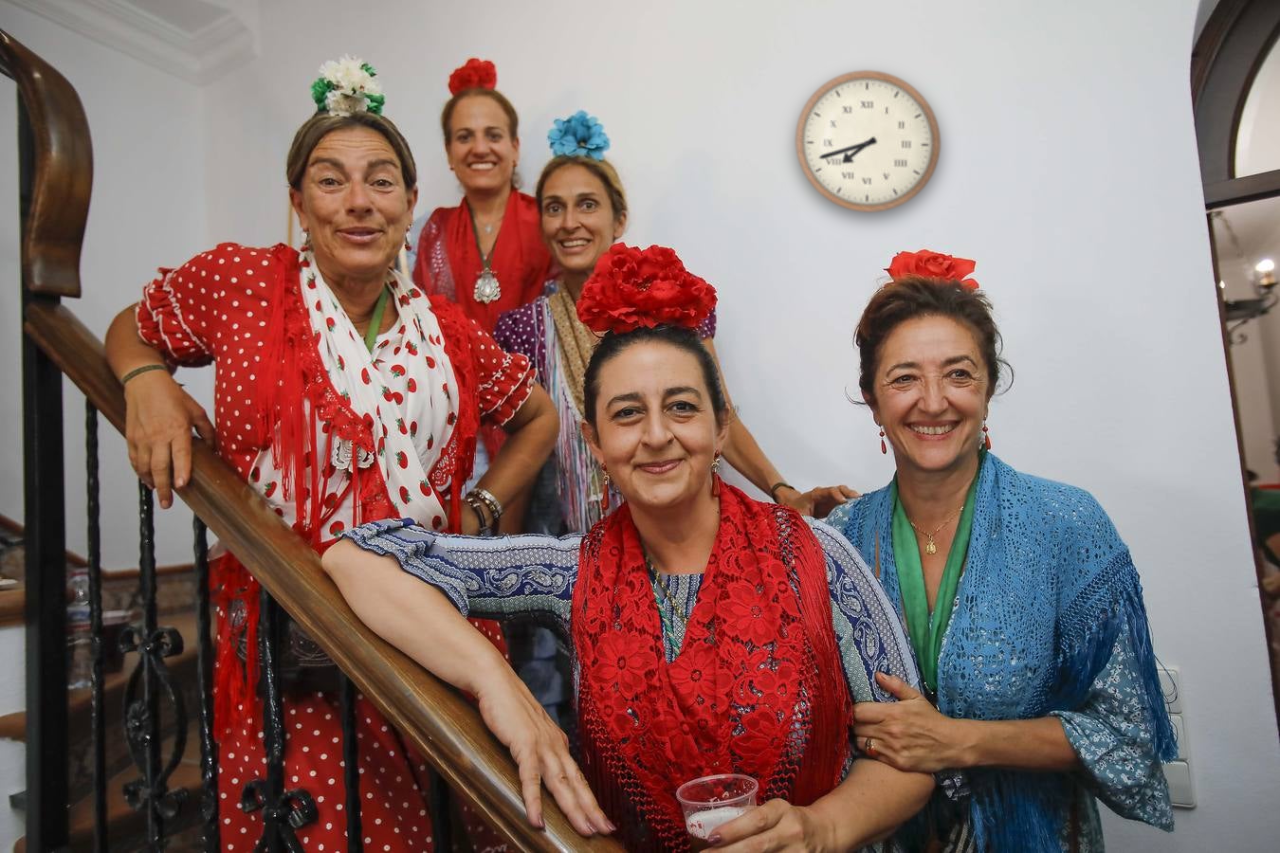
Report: 7 h 42 min
